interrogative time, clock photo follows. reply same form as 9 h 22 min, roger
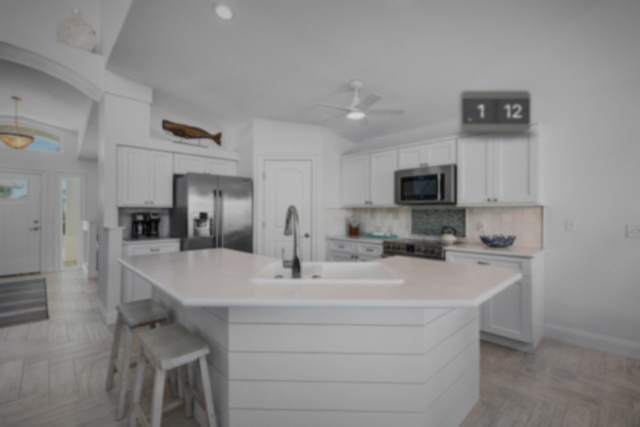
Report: 1 h 12 min
